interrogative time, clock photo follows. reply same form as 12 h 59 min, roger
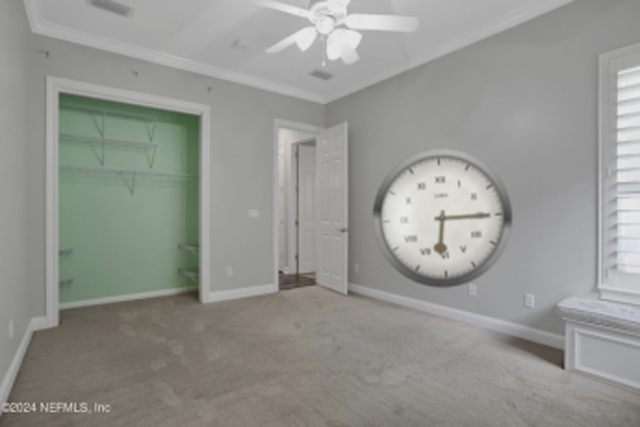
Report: 6 h 15 min
